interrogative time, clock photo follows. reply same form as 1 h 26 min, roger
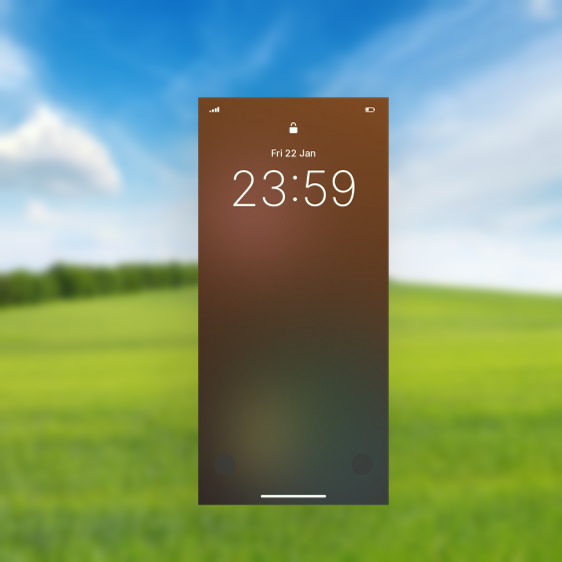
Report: 23 h 59 min
